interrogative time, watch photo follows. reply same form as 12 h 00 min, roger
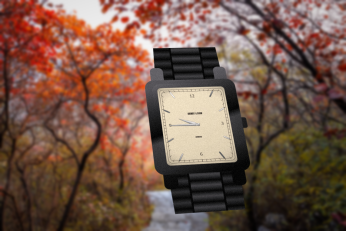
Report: 9 h 45 min
